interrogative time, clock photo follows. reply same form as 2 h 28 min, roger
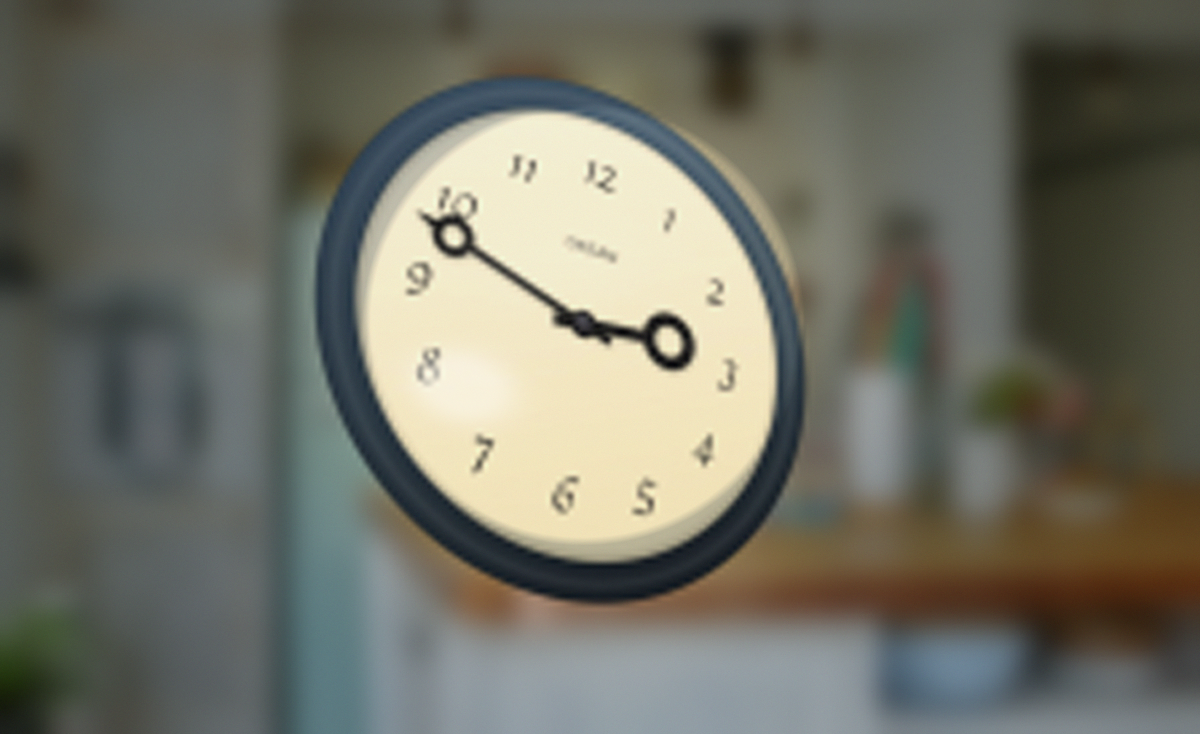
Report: 2 h 48 min
